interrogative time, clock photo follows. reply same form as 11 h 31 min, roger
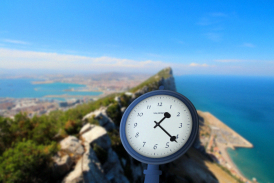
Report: 1 h 22 min
